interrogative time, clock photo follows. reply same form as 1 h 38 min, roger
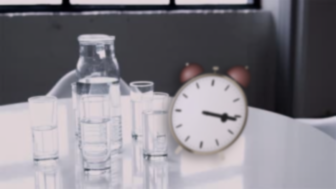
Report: 3 h 16 min
